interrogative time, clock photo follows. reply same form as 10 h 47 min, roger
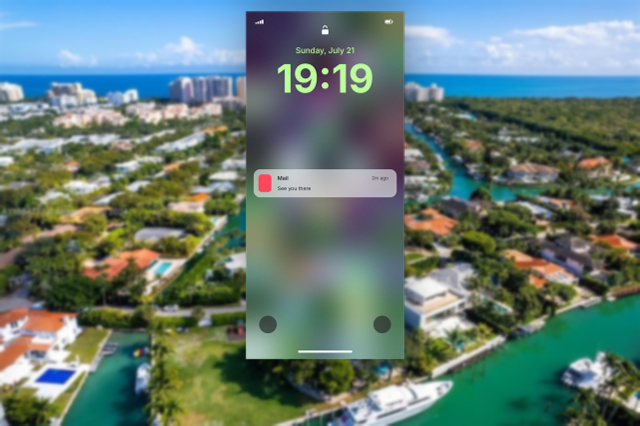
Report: 19 h 19 min
